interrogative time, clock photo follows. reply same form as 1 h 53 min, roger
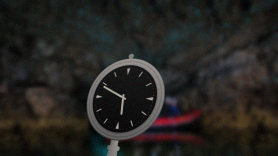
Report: 5 h 49 min
